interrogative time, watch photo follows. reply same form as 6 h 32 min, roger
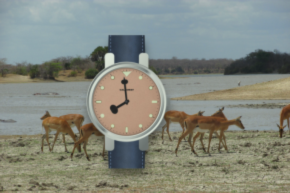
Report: 7 h 59 min
